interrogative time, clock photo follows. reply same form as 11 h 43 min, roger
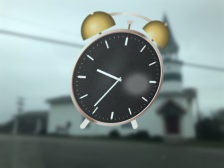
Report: 9 h 36 min
